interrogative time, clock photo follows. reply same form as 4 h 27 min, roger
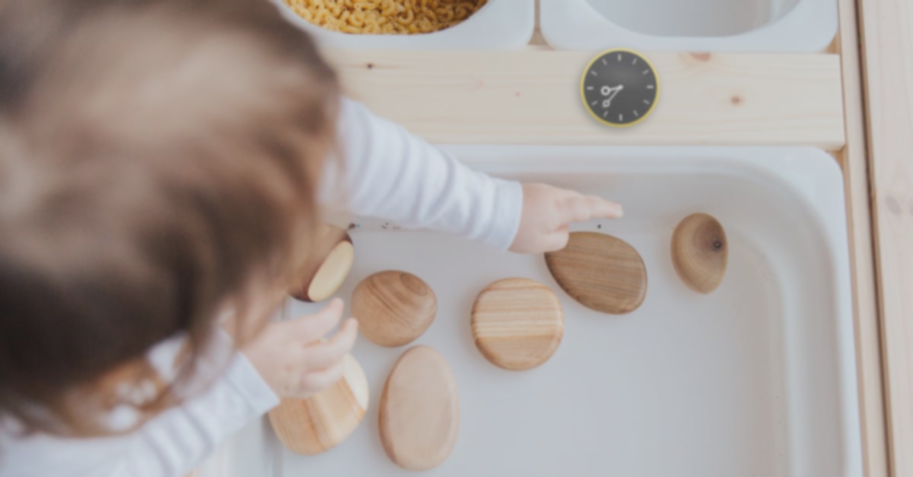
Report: 8 h 37 min
